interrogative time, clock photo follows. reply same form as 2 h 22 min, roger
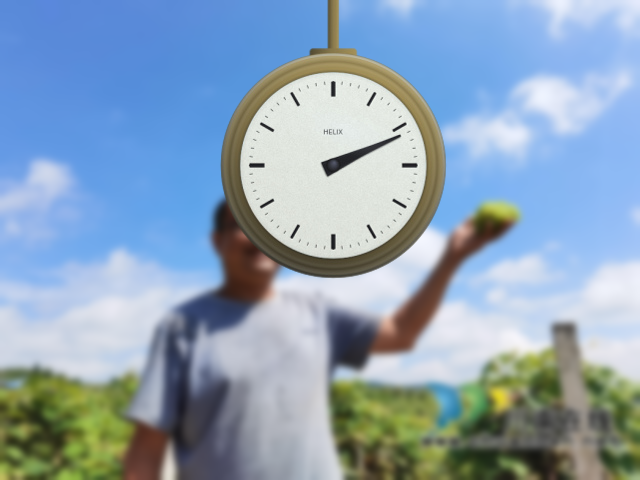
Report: 2 h 11 min
